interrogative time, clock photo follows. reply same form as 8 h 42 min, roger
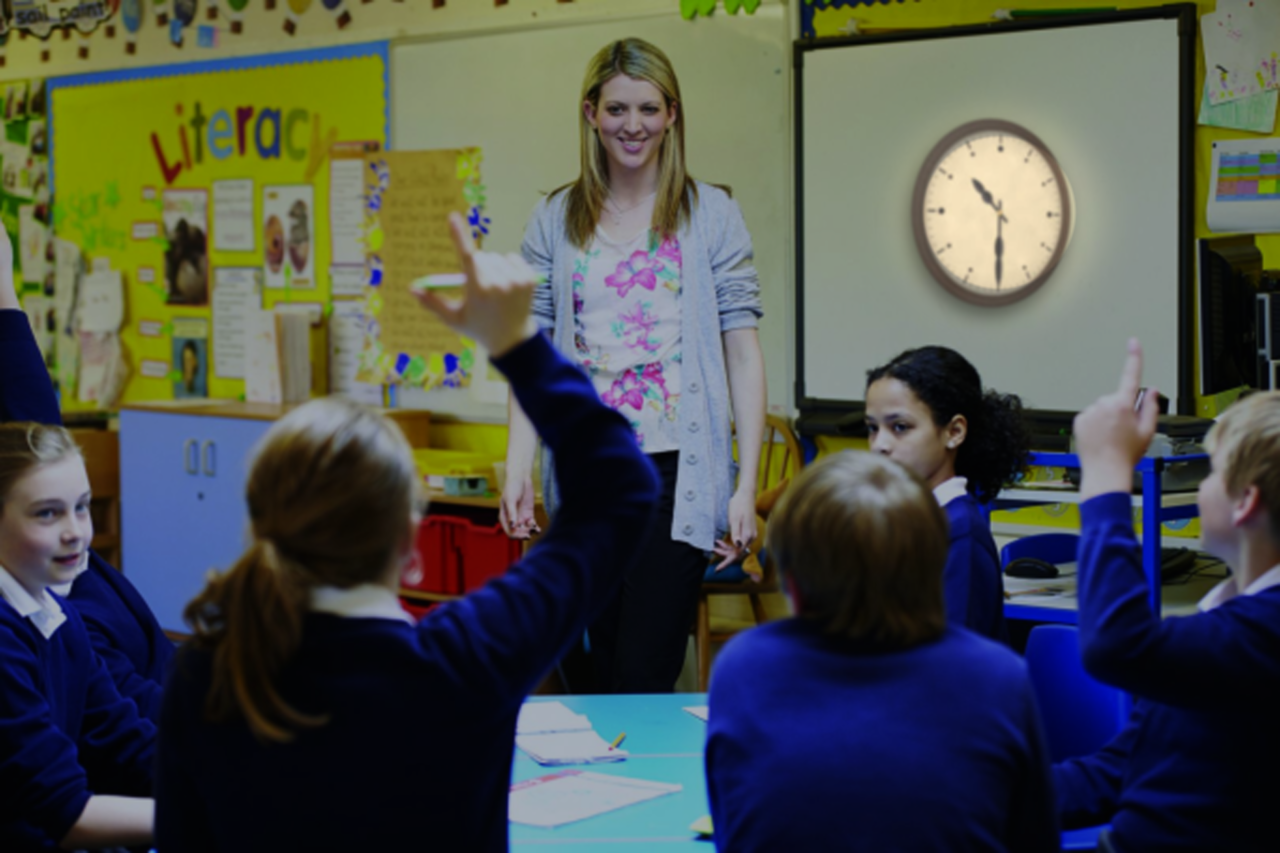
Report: 10 h 30 min
